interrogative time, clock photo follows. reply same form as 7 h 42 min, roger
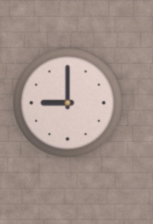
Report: 9 h 00 min
